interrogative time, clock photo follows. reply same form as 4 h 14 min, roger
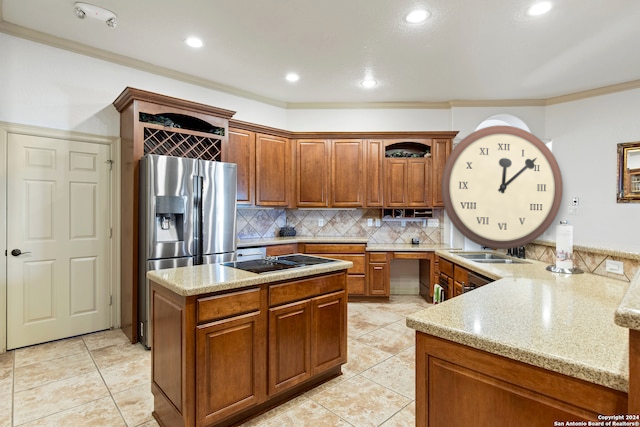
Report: 12 h 08 min
